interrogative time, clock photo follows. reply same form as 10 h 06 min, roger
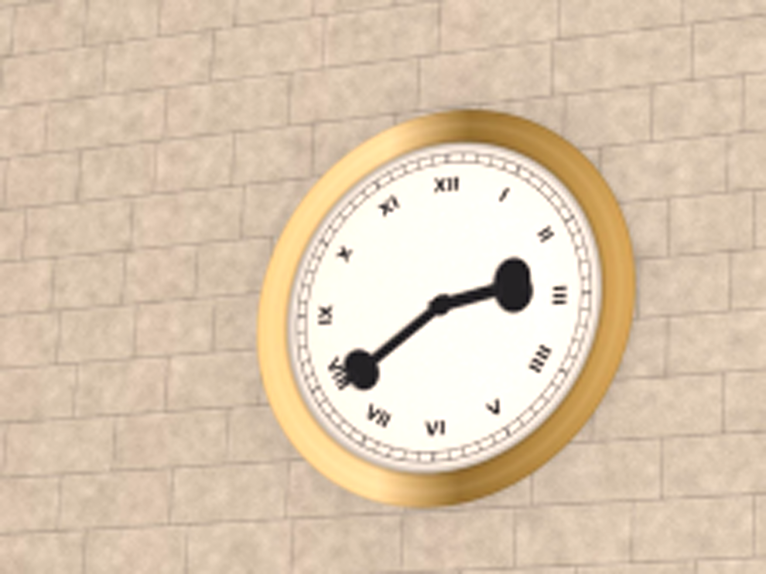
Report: 2 h 39 min
